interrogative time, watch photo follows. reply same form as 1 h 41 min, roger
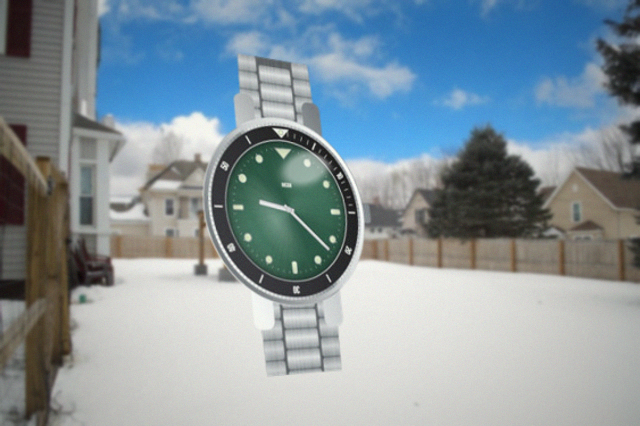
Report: 9 h 22 min
